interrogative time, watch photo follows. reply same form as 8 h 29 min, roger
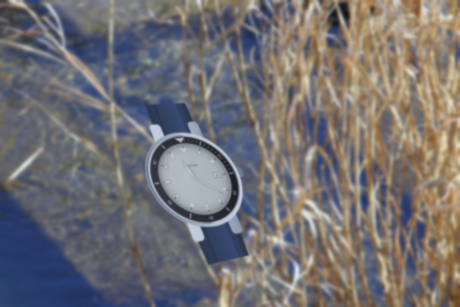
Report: 11 h 22 min
